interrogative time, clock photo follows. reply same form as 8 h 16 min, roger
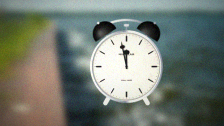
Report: 11 h 58 min
